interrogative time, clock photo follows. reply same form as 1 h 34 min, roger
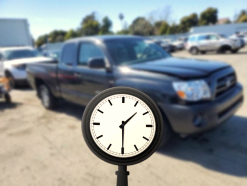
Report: 1 h 30 min
